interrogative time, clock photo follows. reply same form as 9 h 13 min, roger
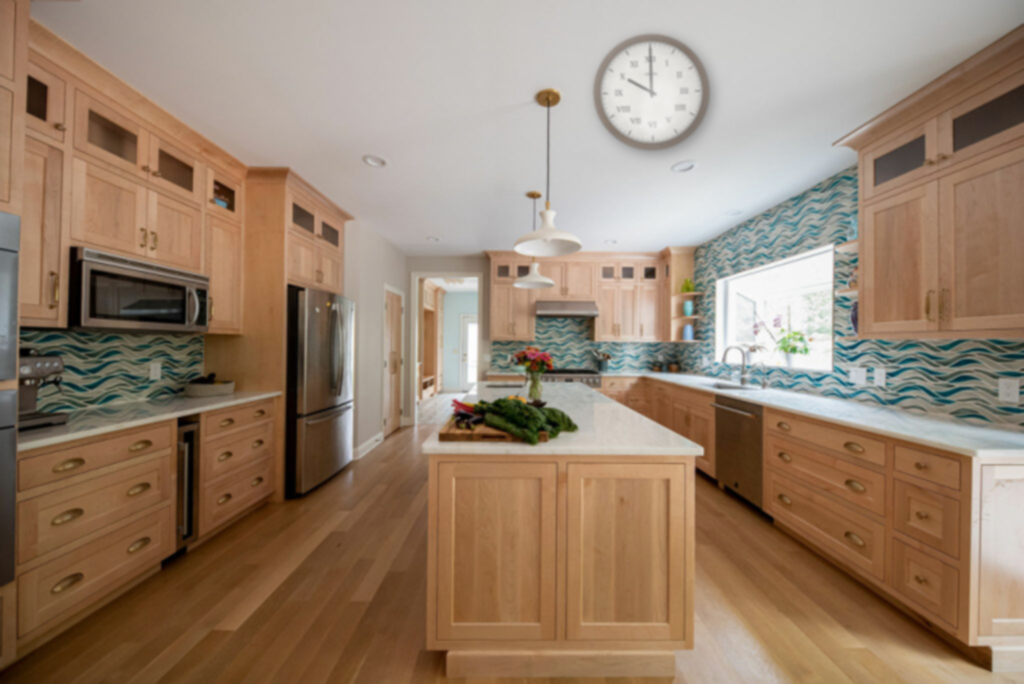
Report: 10 h 00 min
